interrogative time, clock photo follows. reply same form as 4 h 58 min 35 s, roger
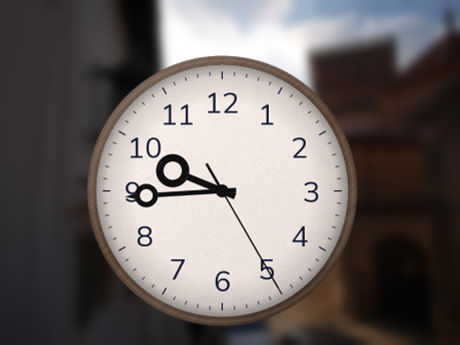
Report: 9 h 44 min 25 s
